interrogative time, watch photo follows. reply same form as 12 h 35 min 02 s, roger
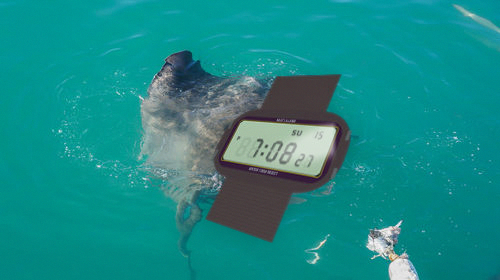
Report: 7 h 08 min 27 s
